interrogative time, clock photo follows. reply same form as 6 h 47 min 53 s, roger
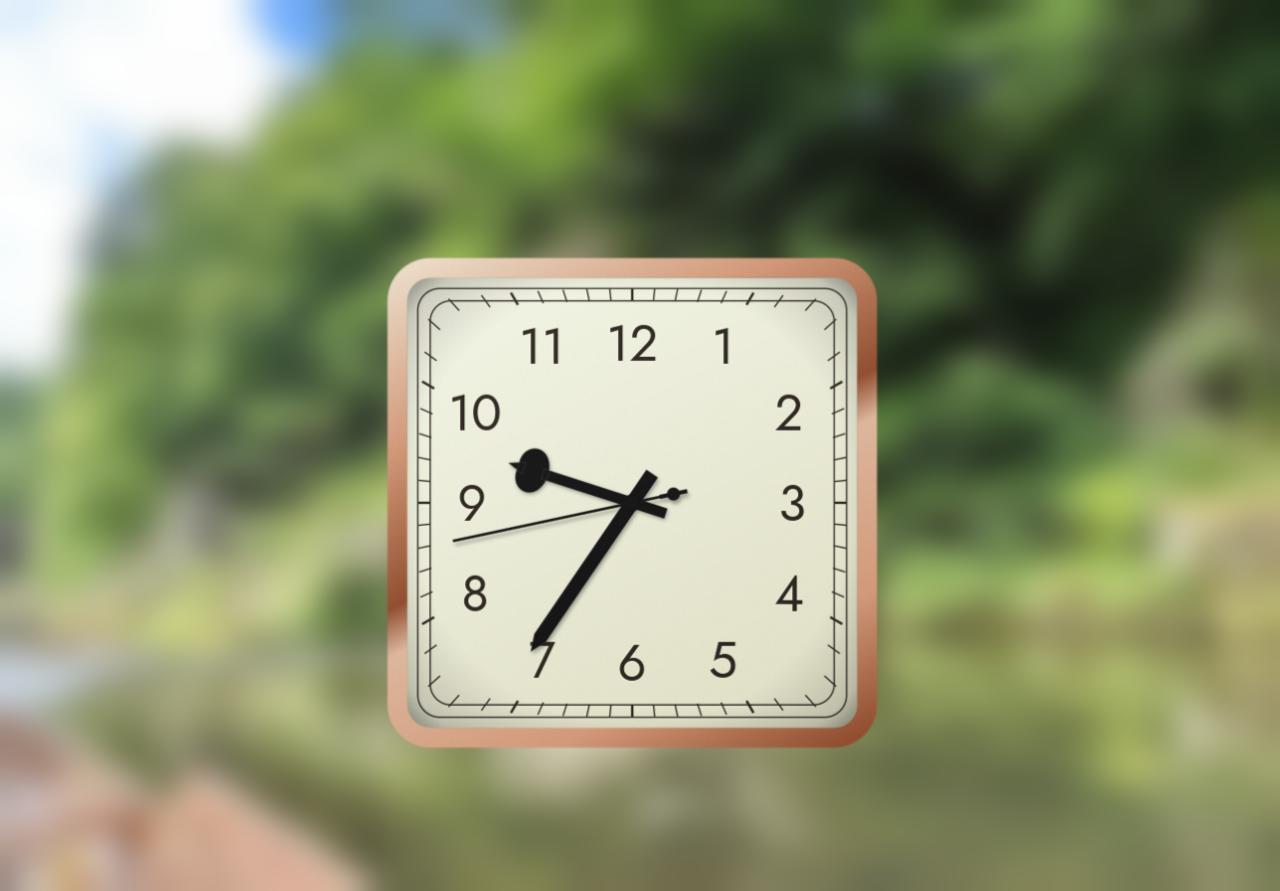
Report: 9 h 35 min 43 s
